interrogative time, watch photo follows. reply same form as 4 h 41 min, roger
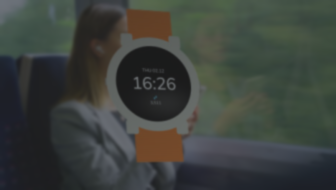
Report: 16 h 26 min
